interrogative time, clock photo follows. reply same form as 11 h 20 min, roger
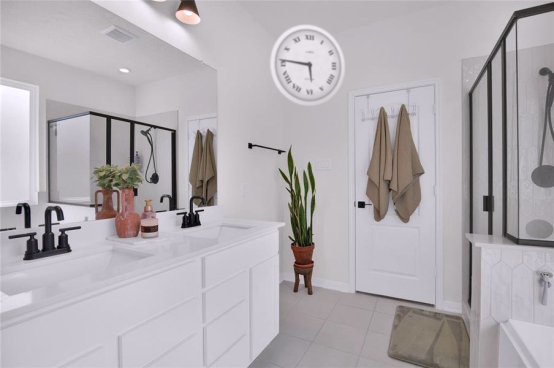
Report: 5 h 46 min
